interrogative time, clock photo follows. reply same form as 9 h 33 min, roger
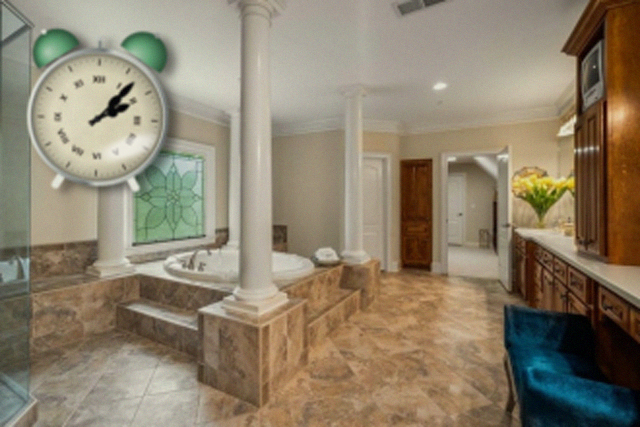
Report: 2 h 07 min
